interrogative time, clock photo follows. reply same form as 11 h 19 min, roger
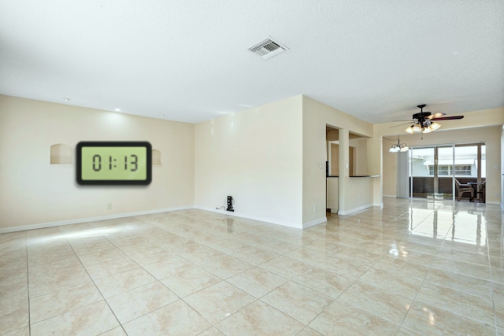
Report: 1 h 13 min
